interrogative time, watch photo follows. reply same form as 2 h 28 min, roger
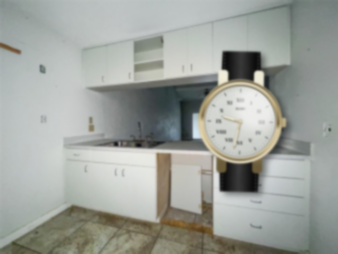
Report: 9 h 32 min
